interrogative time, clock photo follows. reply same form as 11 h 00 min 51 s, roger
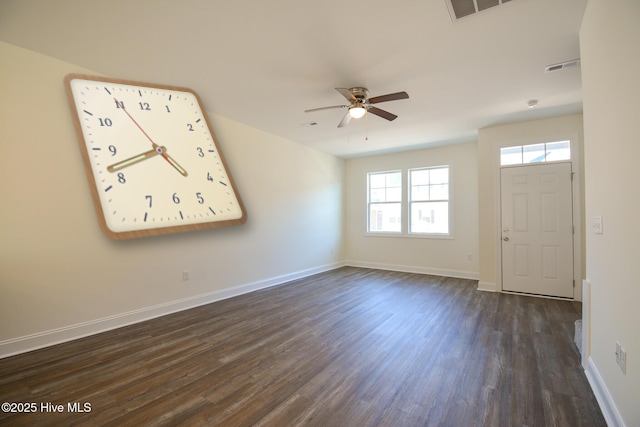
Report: 4 h 41 min 55 s
